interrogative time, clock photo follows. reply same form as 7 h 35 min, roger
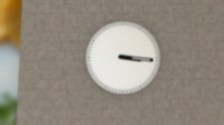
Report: 3 h 16 min
